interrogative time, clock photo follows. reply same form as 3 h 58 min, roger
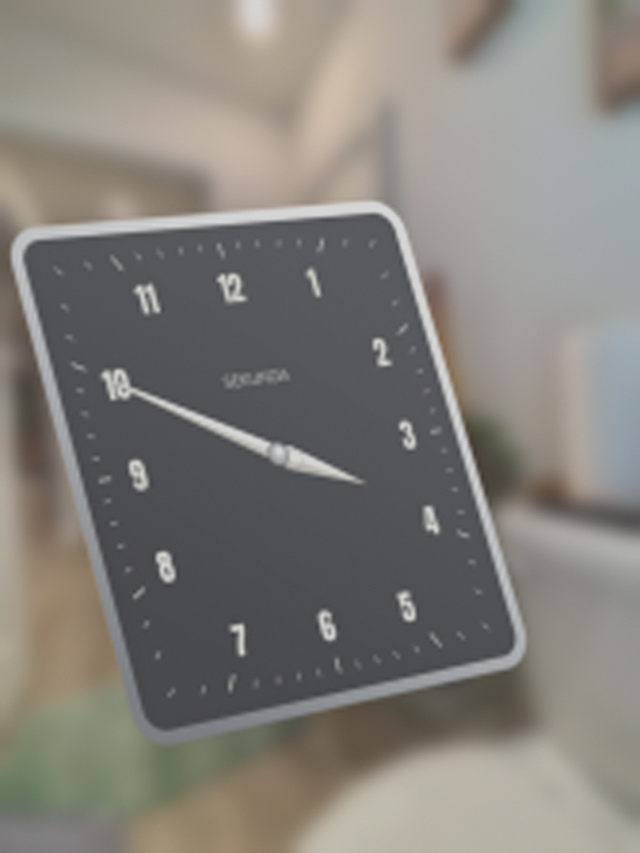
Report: 3 h 50 min
